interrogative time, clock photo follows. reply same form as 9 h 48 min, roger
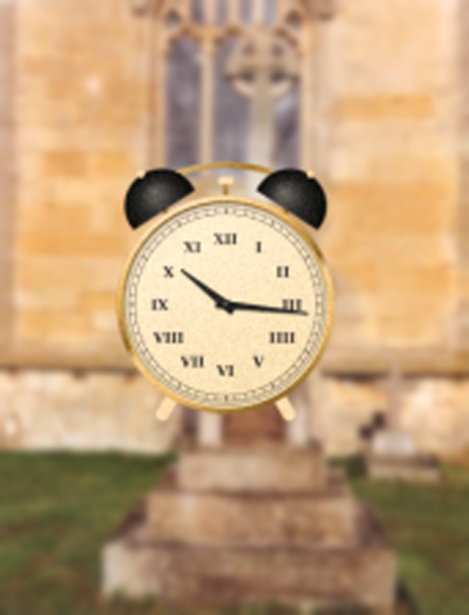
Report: 10 h 16 min
